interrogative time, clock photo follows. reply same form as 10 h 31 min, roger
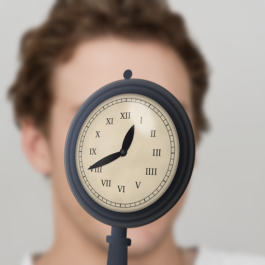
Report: 12 h 41 min
